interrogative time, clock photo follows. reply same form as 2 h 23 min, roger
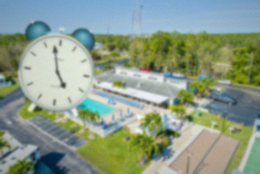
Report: 4 h 58 min
